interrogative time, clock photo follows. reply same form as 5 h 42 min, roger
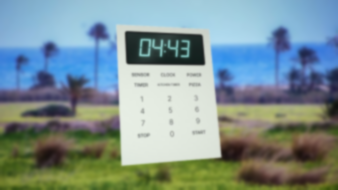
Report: 4 h 43 min
